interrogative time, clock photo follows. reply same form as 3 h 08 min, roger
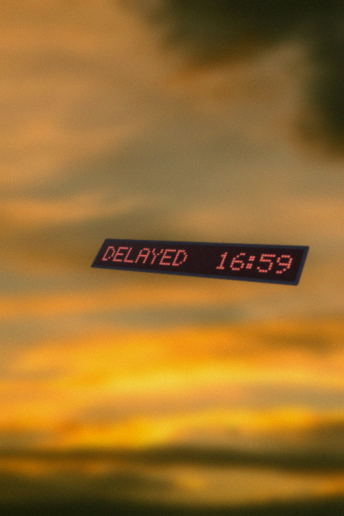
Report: 16 h 59 min
